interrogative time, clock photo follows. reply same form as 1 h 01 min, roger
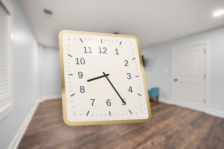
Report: 8 h 25 min
